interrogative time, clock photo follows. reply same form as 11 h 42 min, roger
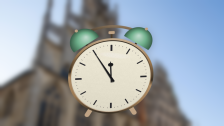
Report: 11 h 55 min
